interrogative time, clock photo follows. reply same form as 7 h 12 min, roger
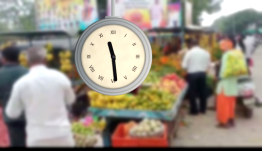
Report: 11 h 29 min
